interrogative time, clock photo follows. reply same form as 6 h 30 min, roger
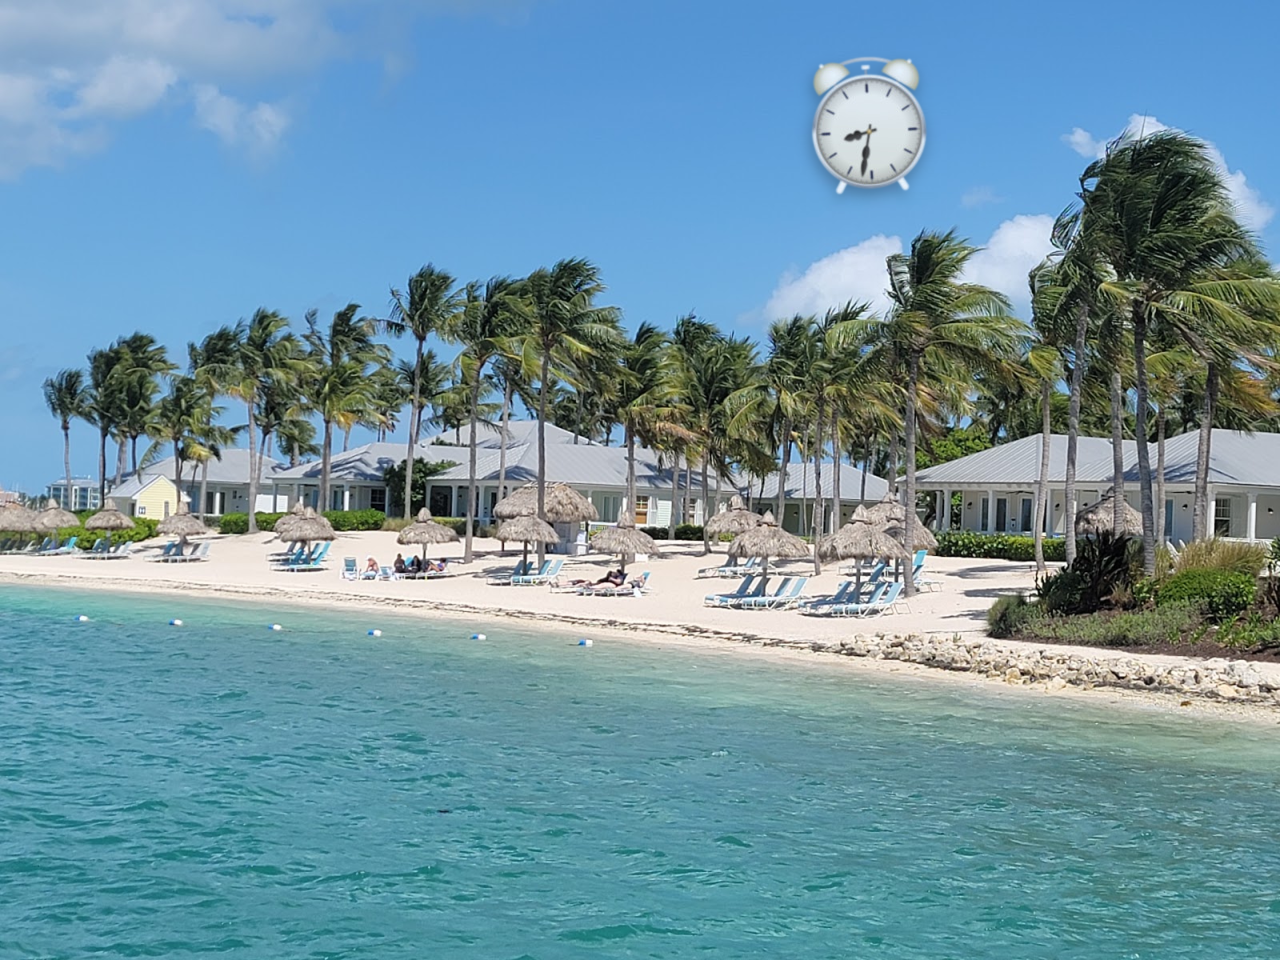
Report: 8 h 32 min
